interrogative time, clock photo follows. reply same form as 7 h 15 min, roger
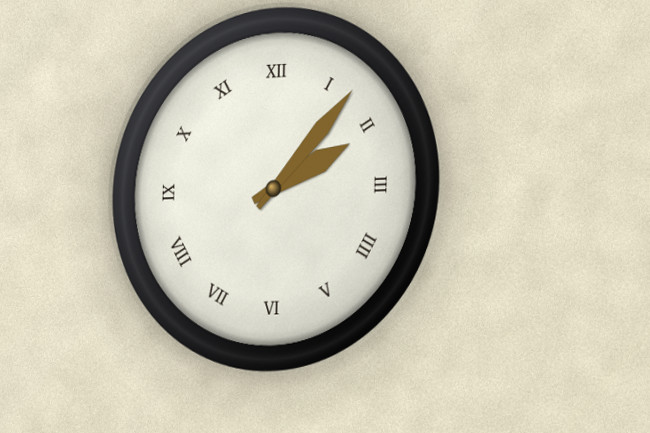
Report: 2 h 07 min
